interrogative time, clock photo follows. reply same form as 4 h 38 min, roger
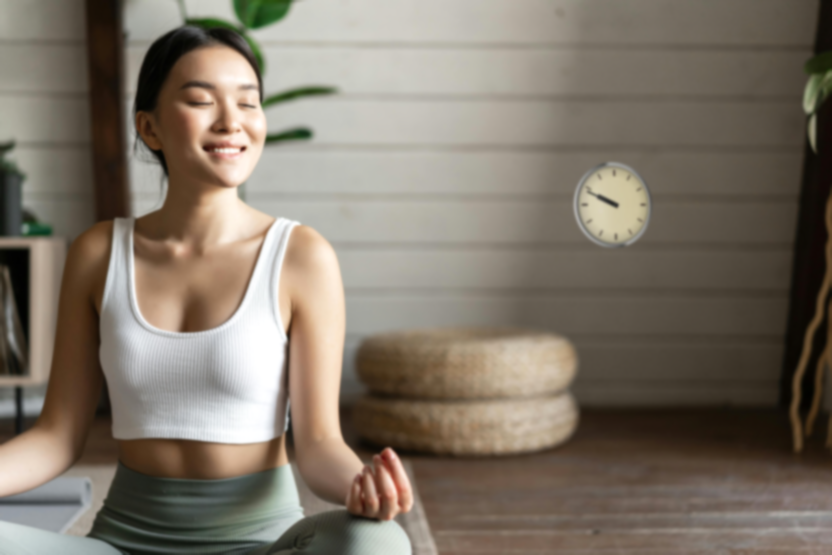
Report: 9 h 49 min
